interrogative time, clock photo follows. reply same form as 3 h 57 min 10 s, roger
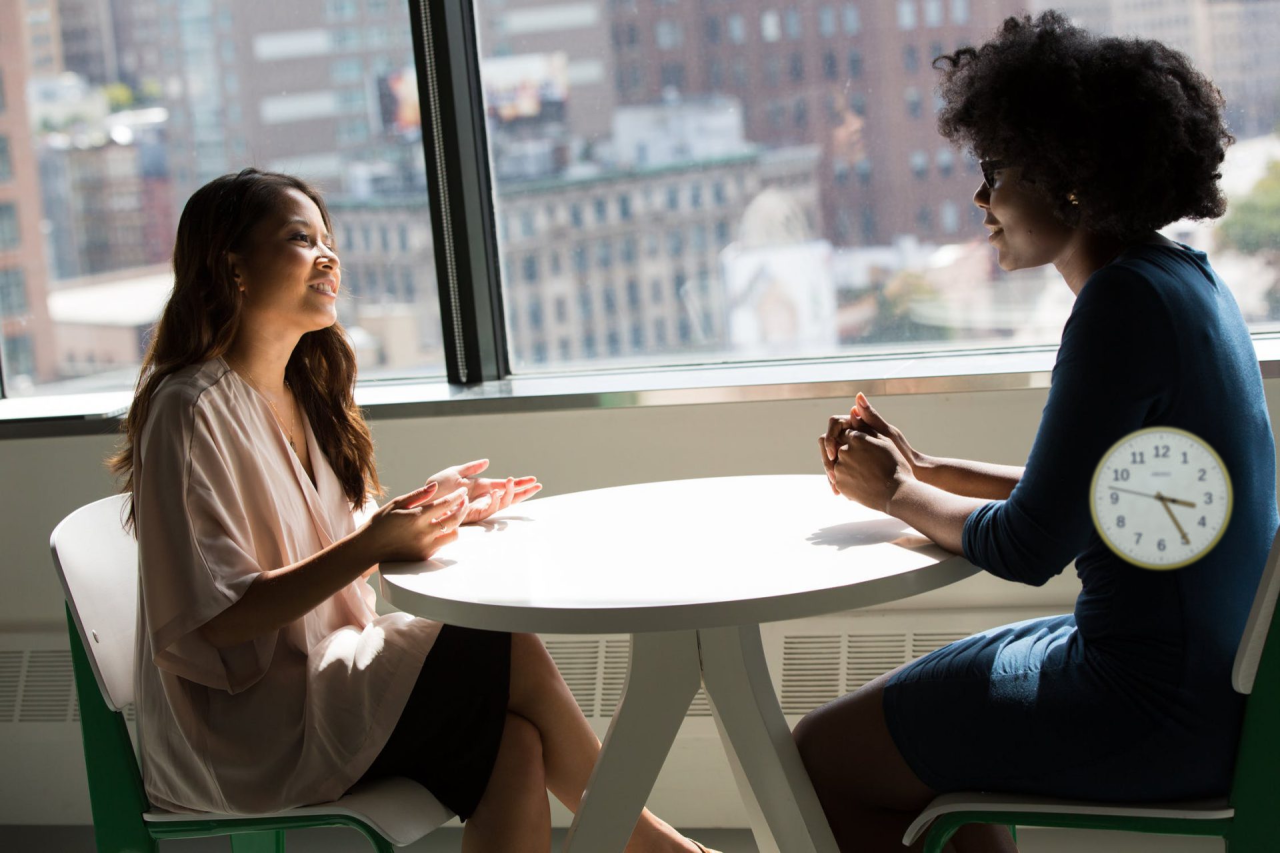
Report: 3 h 24 min 47 s
